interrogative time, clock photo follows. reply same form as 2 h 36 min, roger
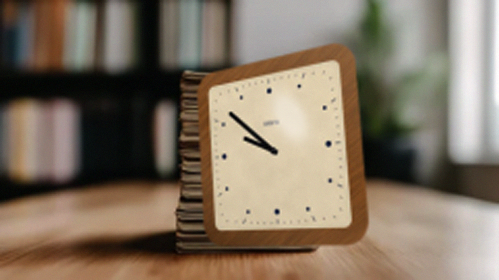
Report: 9 h 52 min
